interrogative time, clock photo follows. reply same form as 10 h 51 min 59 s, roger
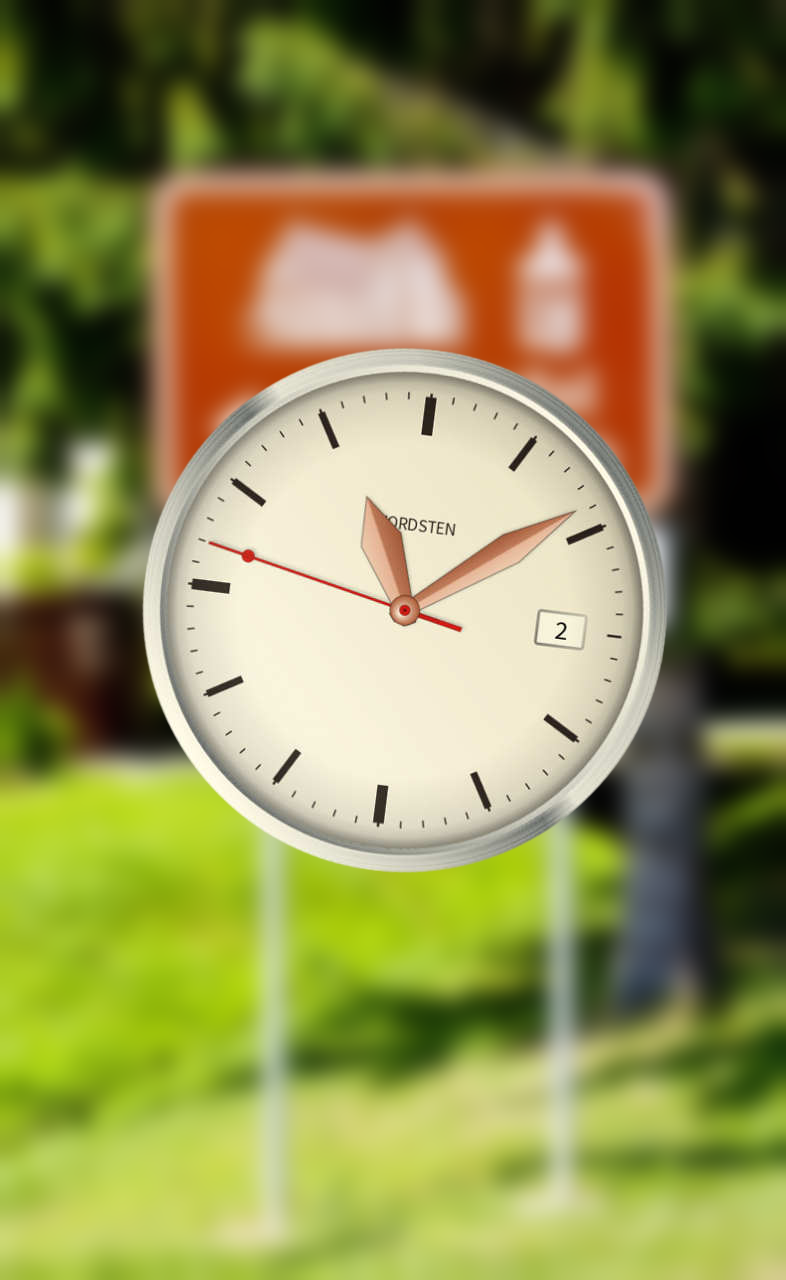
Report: 11 h 08 min 47 s
